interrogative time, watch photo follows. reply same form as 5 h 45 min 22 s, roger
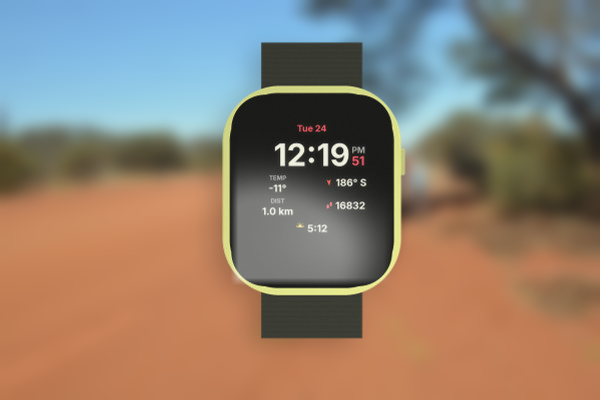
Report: 12 h 19 min 51 s
